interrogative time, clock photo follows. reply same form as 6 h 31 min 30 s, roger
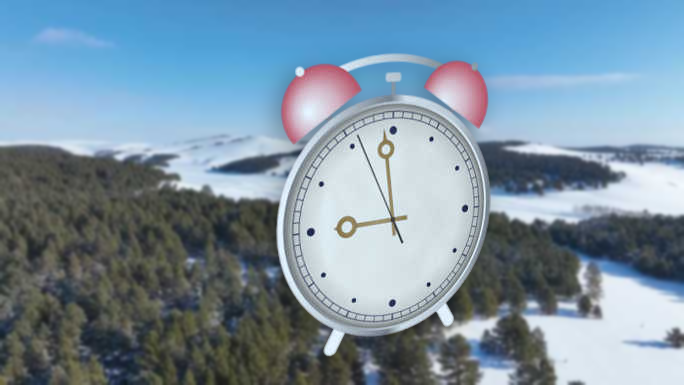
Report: 8 h 58 min 56 s
